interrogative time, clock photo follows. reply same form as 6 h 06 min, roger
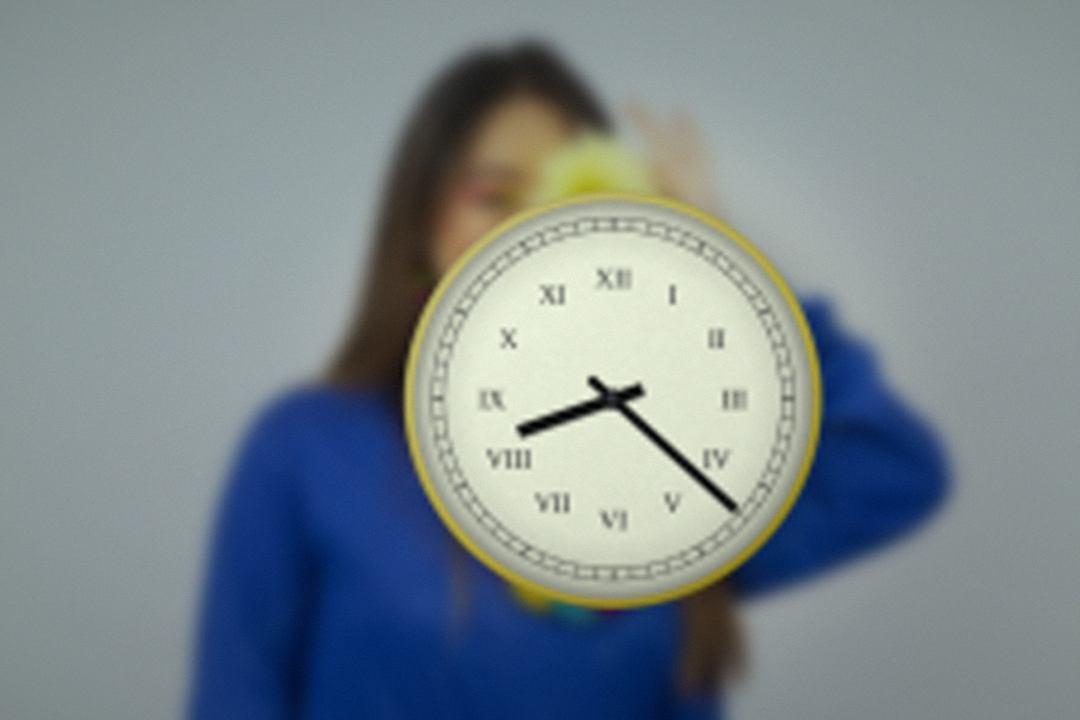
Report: 8 h 22 min
